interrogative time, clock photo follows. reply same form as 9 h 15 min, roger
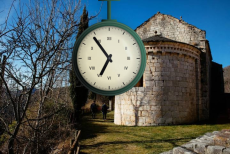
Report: 6 h 54 min
